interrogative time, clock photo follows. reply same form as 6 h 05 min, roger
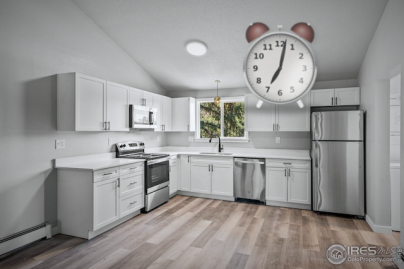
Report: 7 h 02 min
